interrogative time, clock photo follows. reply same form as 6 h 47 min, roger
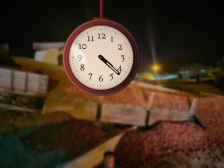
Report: 4 h 22 min
